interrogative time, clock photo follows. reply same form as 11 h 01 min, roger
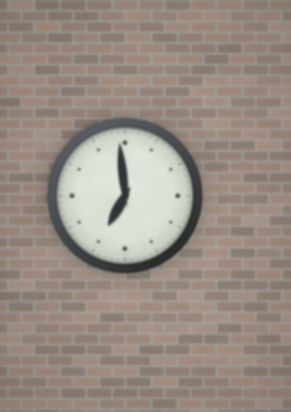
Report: 6 h 59 min
